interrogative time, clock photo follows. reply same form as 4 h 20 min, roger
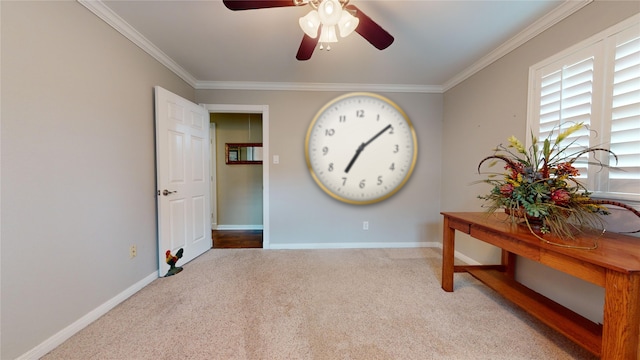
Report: 7 h 09 min
